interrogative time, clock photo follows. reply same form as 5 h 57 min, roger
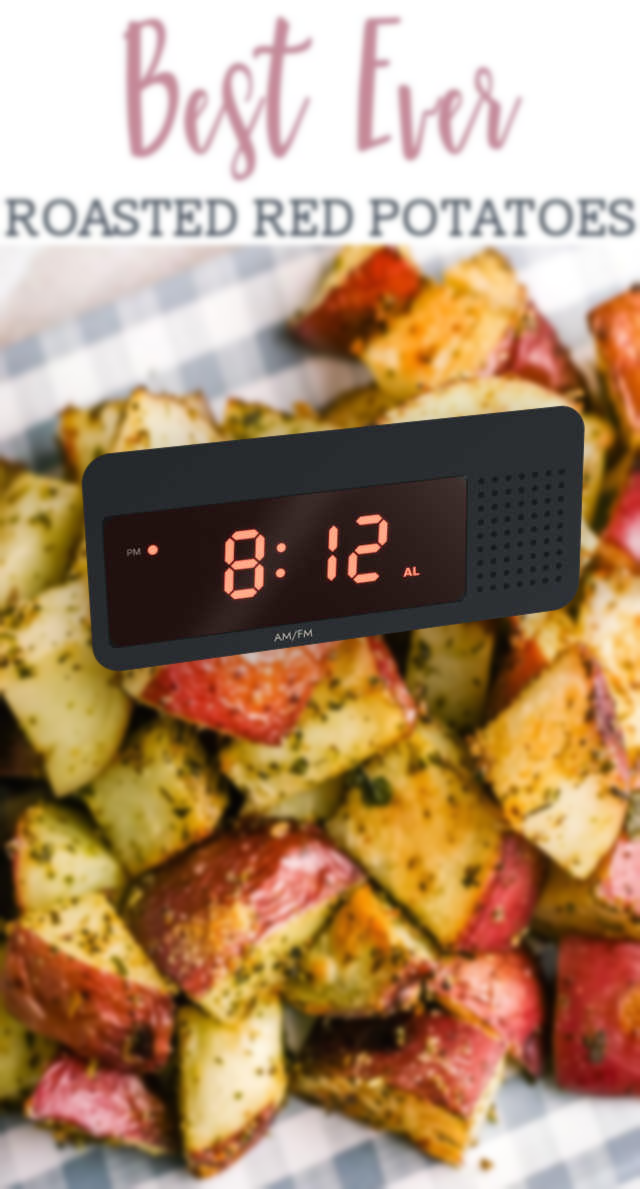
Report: 8 h 12 min
